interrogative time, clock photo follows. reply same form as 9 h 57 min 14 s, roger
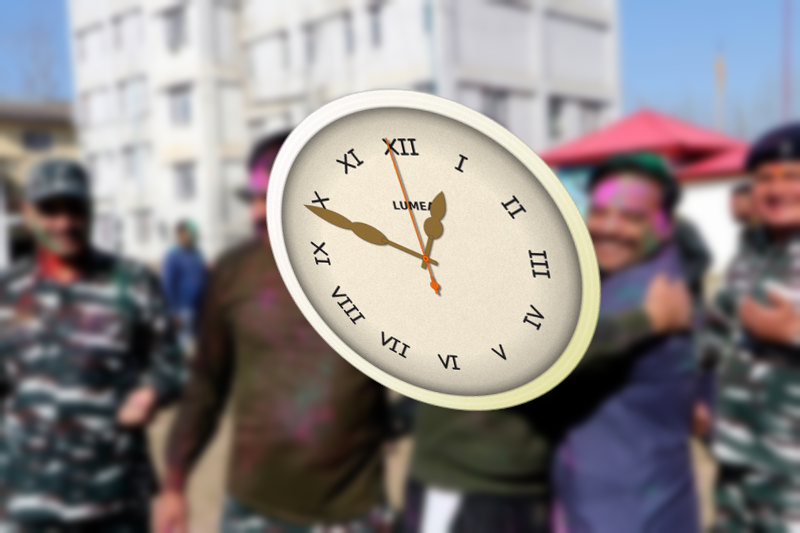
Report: 12 h 48 min 59 s
